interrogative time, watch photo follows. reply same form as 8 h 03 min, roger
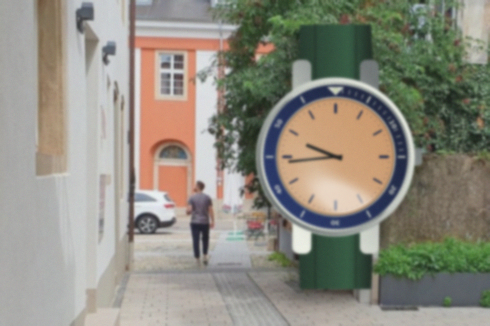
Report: 9 h 44 min
